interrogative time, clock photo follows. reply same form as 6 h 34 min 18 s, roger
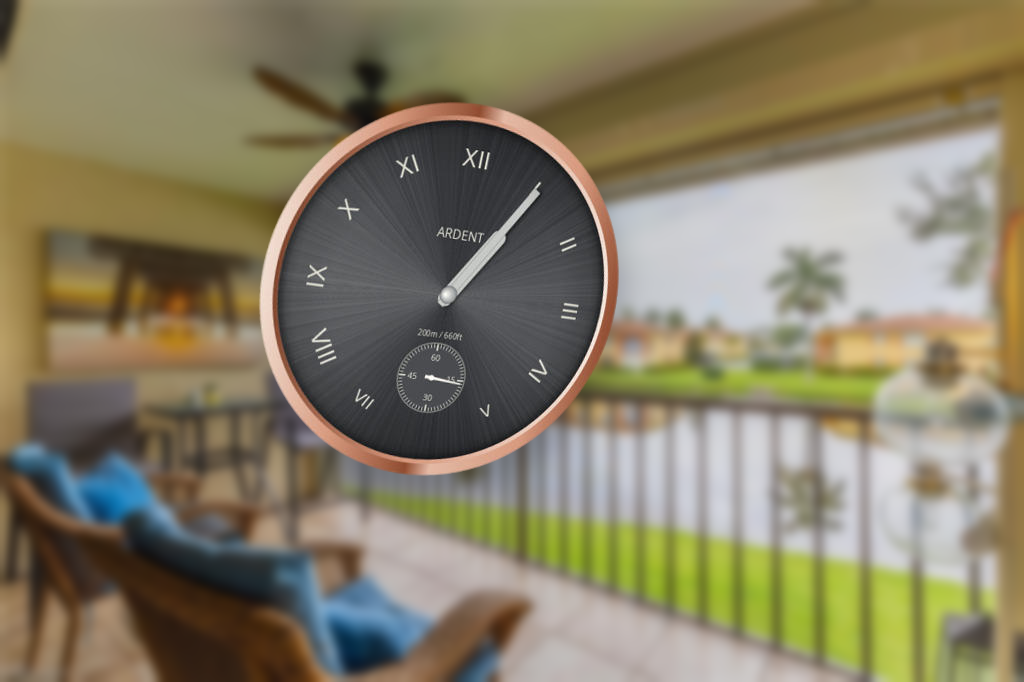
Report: 1 h 05 min 16 s
